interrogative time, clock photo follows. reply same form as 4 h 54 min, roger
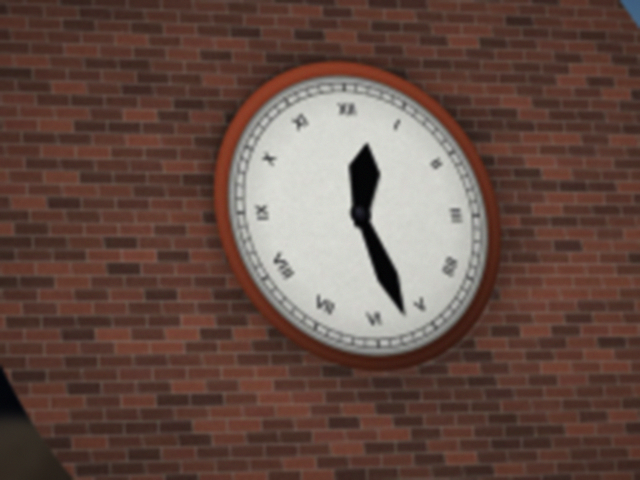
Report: 12 h 27 min
